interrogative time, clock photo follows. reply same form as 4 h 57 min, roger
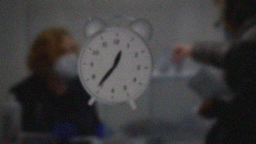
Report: 12 h 36 min
